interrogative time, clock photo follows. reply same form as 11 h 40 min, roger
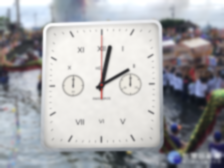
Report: 2 h 02 min
